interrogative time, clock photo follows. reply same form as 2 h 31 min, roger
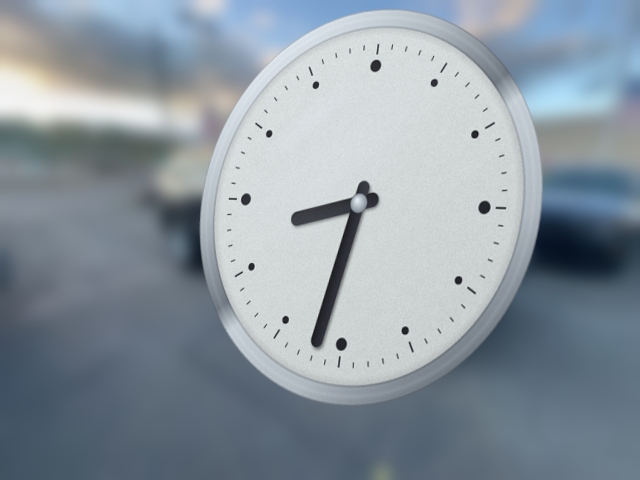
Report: 8 h 32 min
